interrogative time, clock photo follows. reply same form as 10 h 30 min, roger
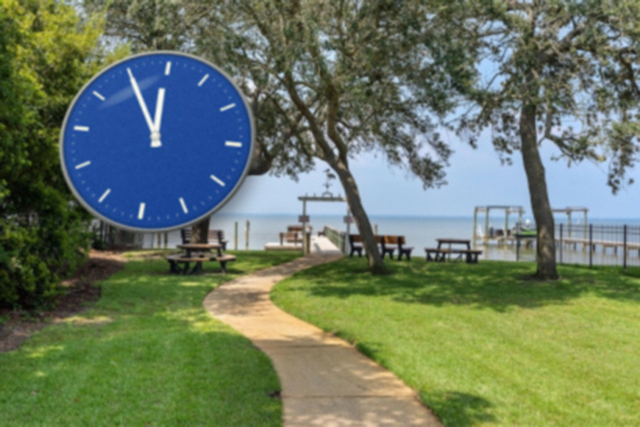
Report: 11 h 55 min
